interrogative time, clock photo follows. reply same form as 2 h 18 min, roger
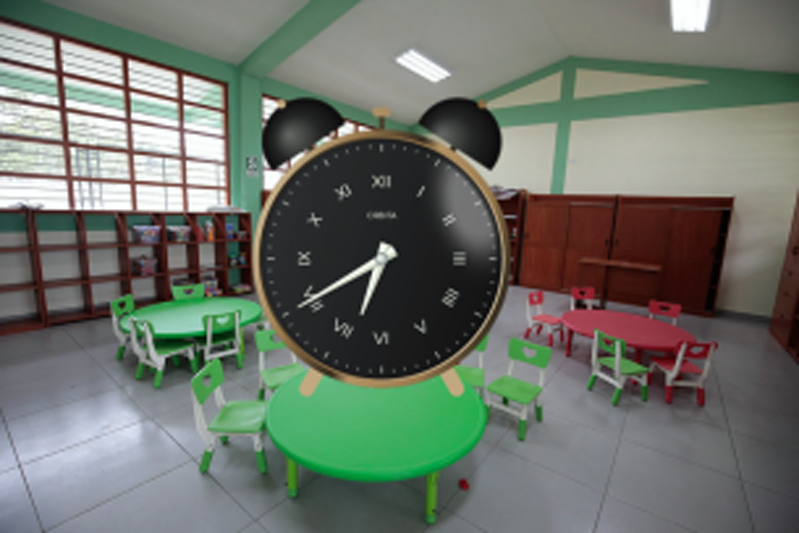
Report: 6 h 40 min
